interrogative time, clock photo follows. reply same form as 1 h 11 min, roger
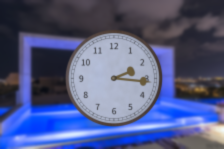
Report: 2 h 16 min
